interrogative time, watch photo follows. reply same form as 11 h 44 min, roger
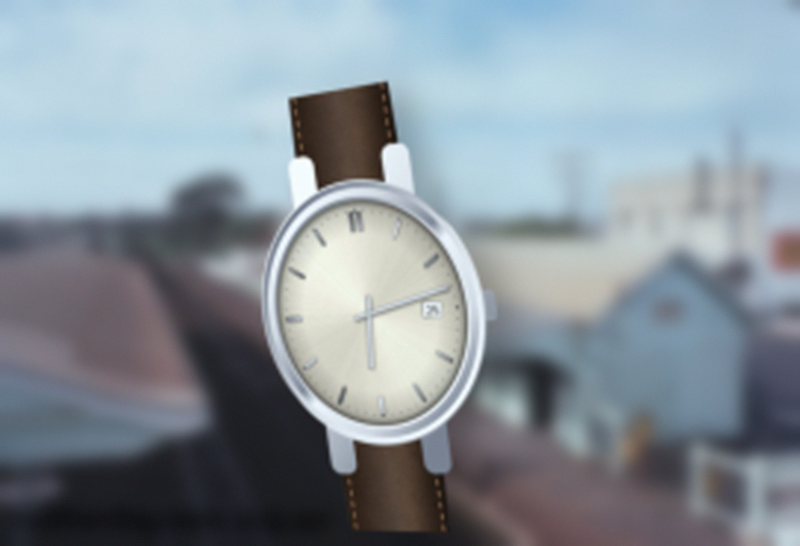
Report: 6 h 13 min
